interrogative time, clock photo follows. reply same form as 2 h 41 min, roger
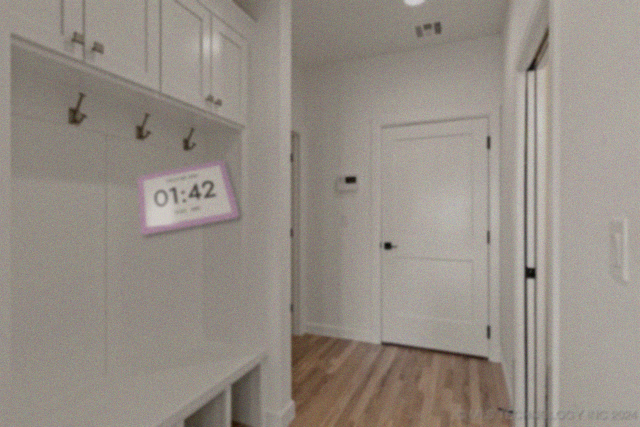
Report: 1 h 42 min
